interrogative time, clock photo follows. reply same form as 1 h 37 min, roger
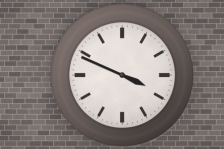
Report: 3 h 49 min
